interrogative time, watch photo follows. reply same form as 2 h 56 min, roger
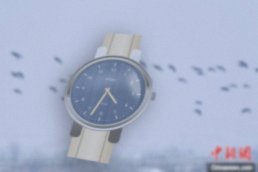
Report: 4 h 33 min
